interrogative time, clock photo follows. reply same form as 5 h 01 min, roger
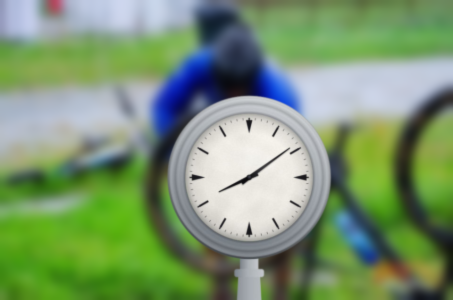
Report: 8 h 09 min
